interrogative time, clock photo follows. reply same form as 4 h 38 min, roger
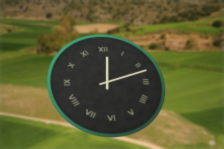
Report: 12 h 12 min
